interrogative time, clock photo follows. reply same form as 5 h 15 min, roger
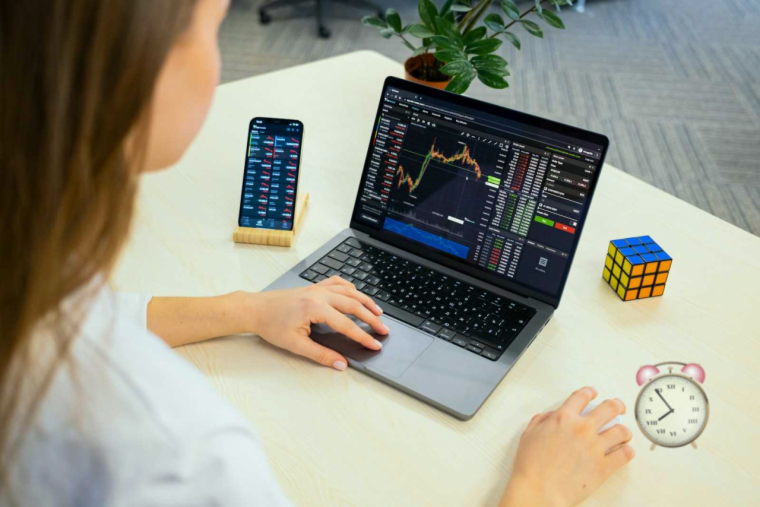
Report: 7 h 54 min
